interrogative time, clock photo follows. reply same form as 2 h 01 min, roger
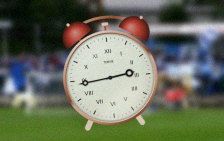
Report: 2 h 44 min
